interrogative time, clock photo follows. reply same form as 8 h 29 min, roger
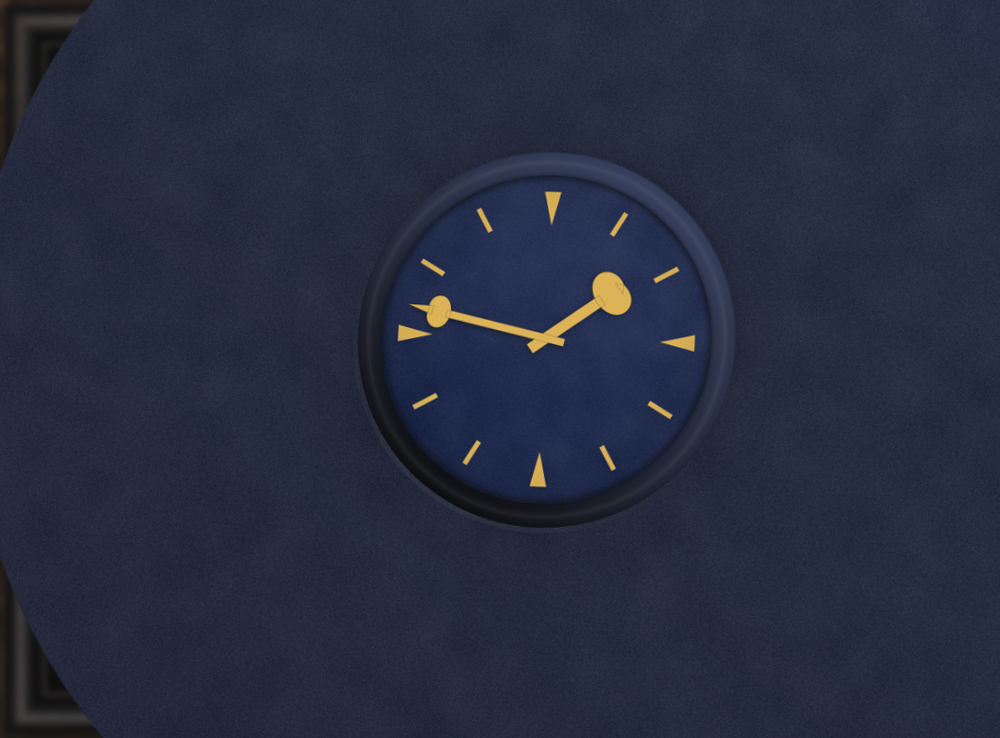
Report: 1 h 47 min
